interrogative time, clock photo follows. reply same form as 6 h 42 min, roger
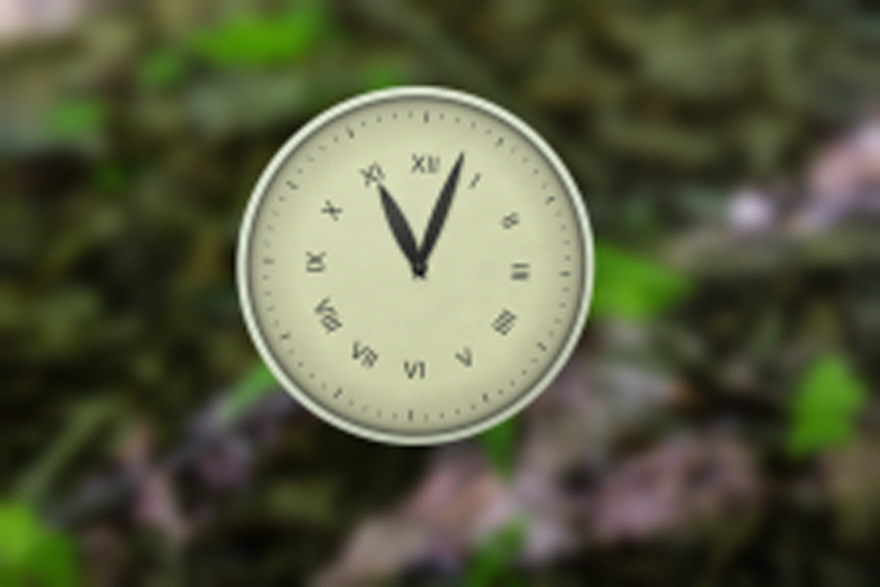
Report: 11 h 03 min
